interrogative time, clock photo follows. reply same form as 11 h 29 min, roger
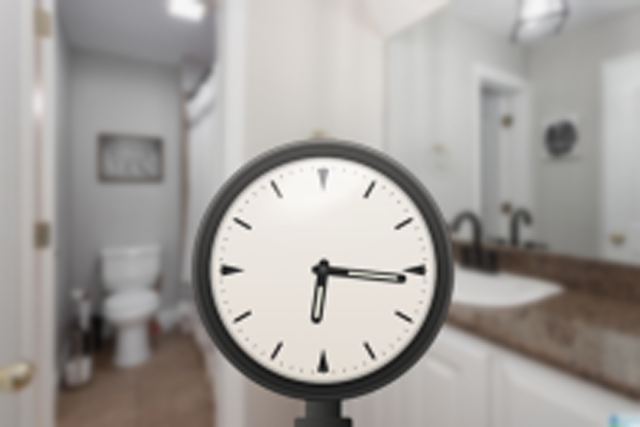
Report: 6 h 16 min
